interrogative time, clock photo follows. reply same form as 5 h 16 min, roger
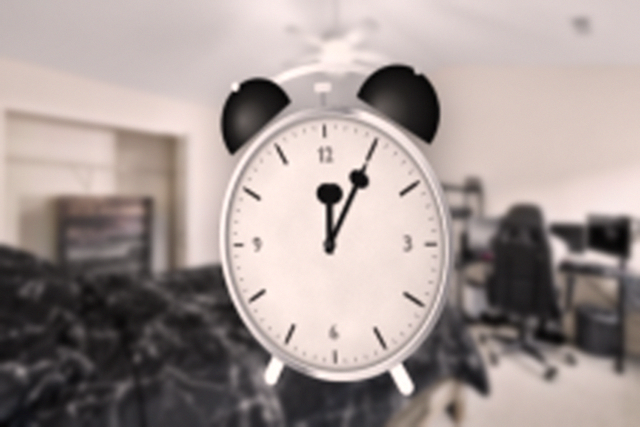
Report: 12 h 05 min
